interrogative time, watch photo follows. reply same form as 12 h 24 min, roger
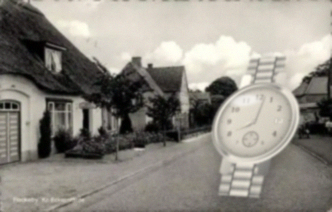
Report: 8 h 02 min
